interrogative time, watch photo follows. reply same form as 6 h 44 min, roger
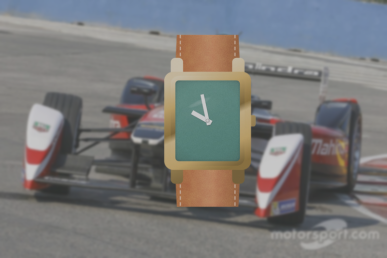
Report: 9 h 58 min
